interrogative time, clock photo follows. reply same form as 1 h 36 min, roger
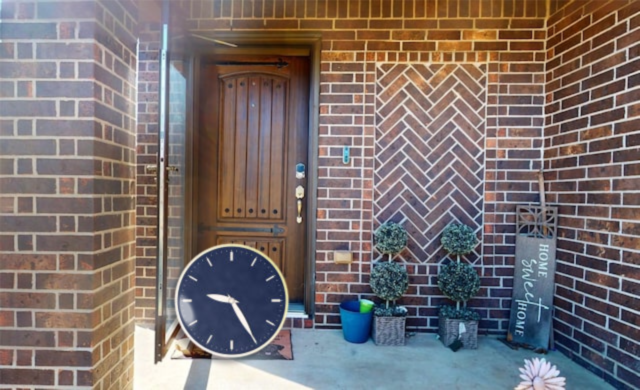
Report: 9 h 25 min
